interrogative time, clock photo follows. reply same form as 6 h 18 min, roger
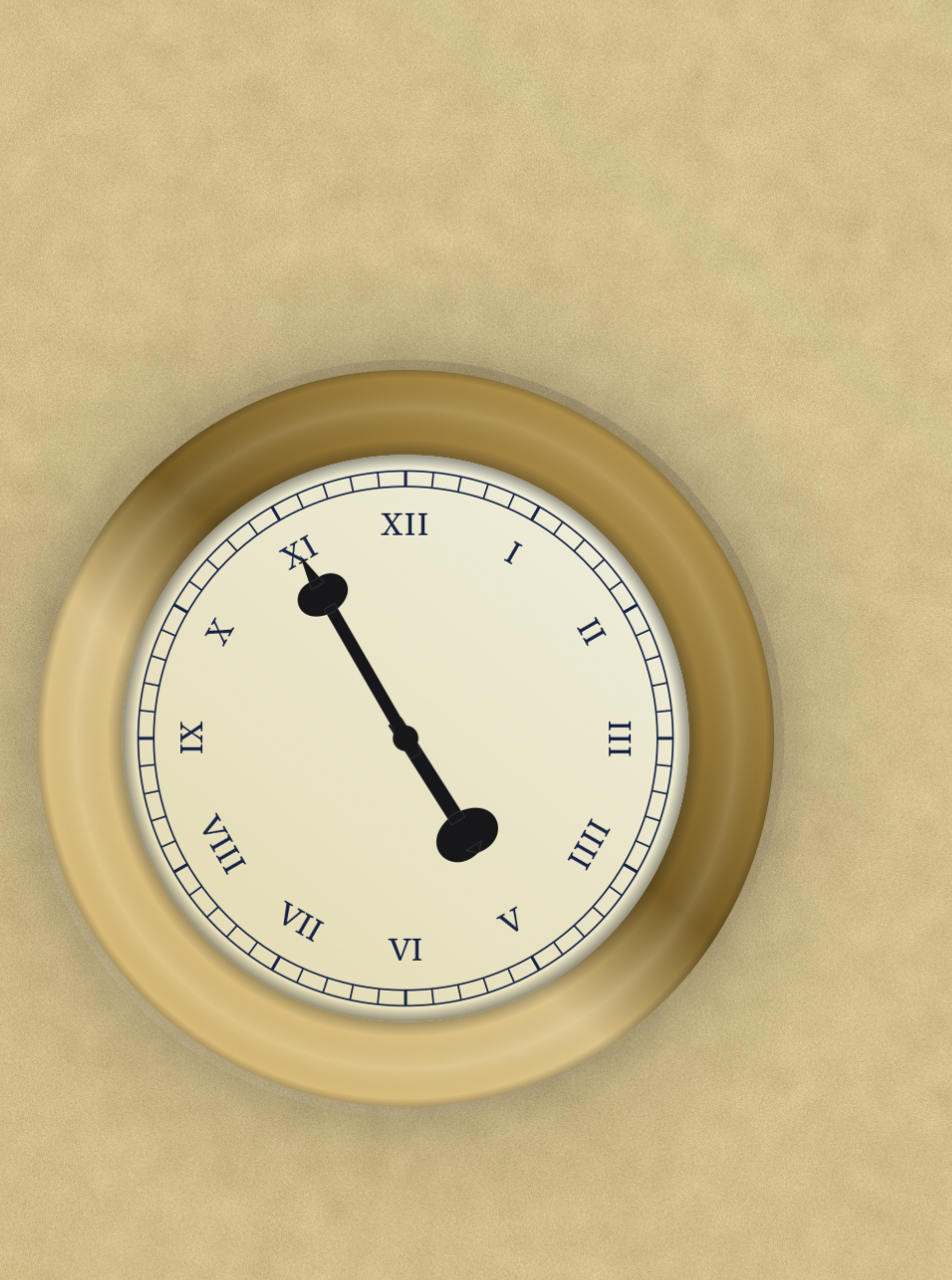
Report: 4 h 55 min
